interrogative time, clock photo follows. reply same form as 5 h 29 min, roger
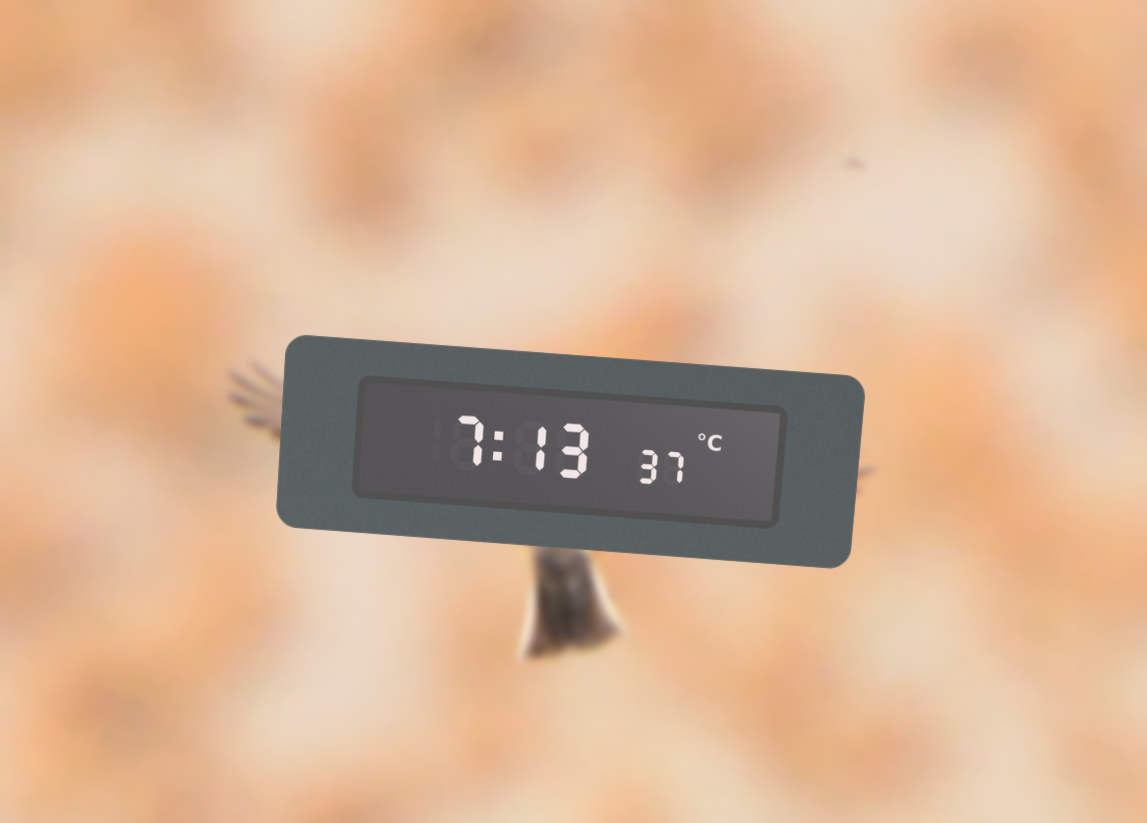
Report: 7 h 13 min
